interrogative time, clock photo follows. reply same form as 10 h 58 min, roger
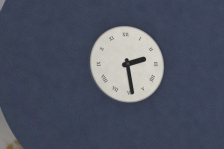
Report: 2 h 29 min
